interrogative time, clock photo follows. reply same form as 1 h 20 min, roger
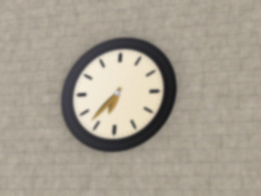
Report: 6 h 37 min
